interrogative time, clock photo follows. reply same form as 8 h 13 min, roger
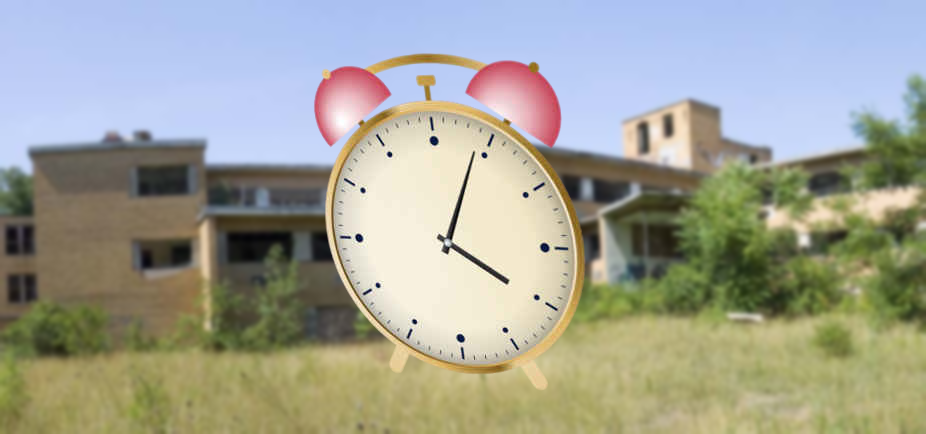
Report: 4 h 04 min
